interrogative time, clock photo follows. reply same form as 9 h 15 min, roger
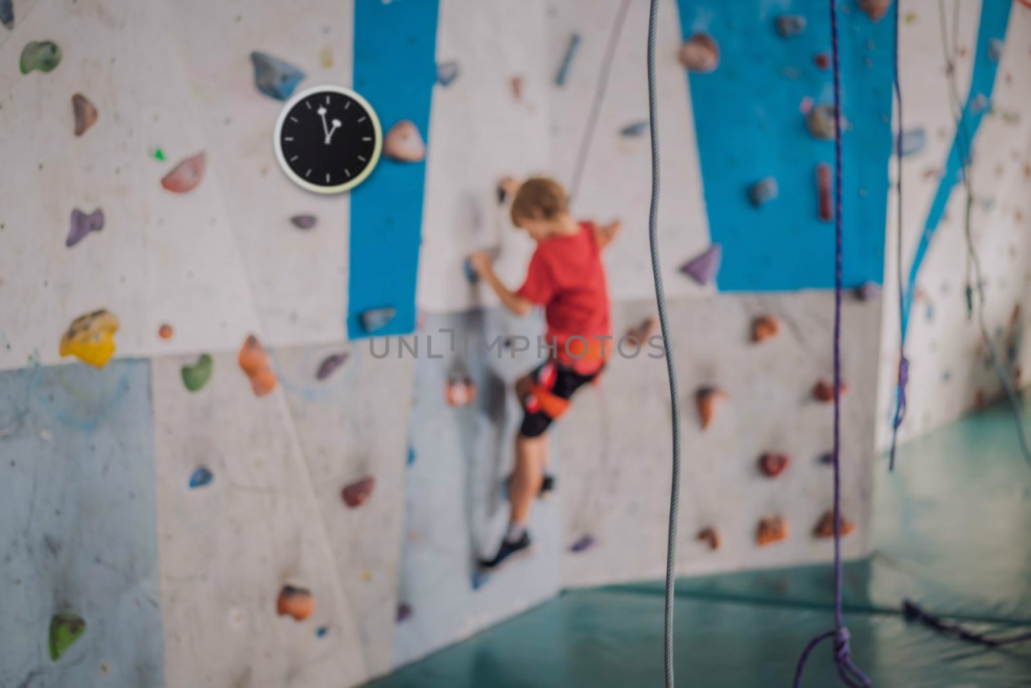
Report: 12 h 58 min
